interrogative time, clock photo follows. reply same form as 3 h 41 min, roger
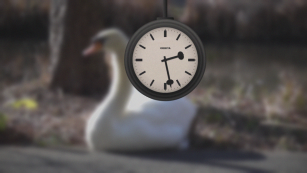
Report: 2 h 28 min
